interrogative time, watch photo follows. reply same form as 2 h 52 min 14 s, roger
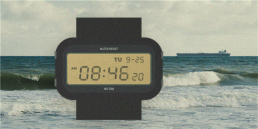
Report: 8 h 46 min 20 s
